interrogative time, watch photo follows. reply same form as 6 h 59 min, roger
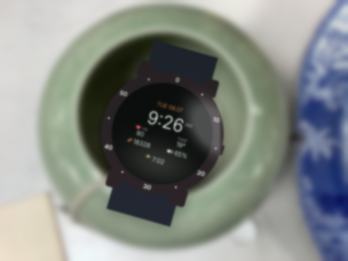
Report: 9 h 26 min
